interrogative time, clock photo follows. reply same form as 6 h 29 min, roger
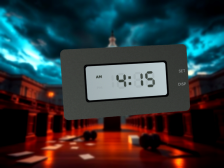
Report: 4 h 15 min
